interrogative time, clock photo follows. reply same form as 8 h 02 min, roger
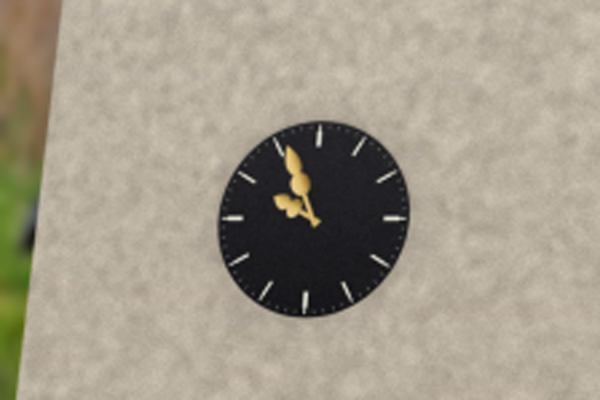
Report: 9 h 56 min
